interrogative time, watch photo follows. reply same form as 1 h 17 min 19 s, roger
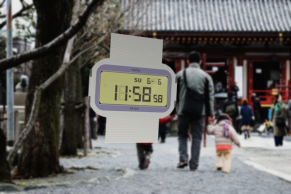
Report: 11 h 58 min 58 s
